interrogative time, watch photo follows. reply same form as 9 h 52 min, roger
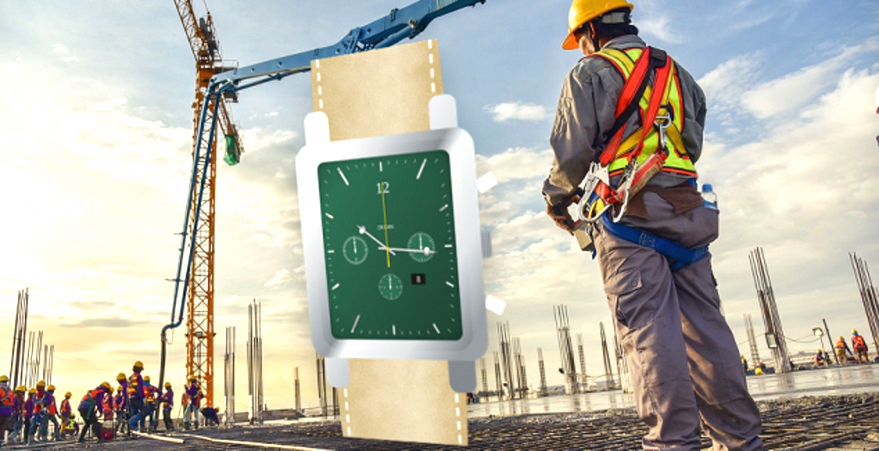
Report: 10 h 16 min
